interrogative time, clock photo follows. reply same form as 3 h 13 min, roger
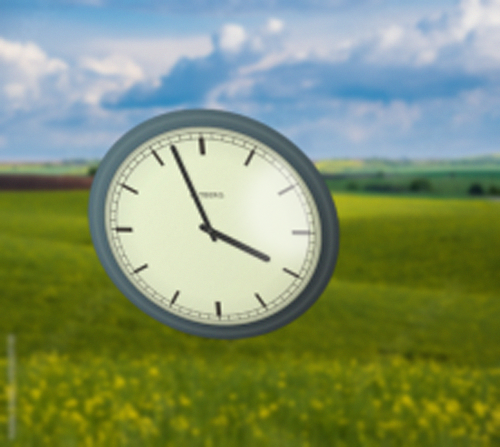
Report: 3 h 57 min
